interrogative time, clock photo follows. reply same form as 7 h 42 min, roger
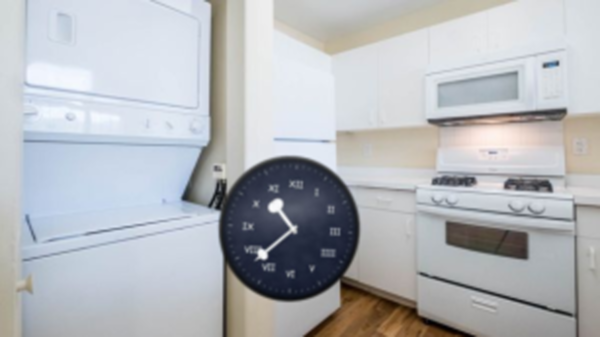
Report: 10 h 38 min
